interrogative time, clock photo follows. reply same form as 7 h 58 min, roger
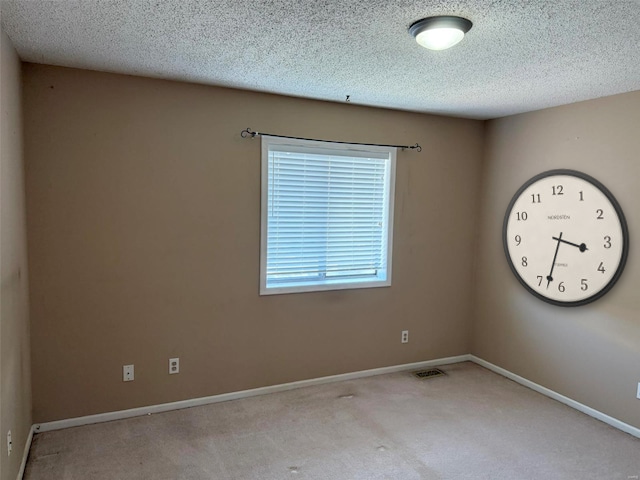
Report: 3 h 33 min
